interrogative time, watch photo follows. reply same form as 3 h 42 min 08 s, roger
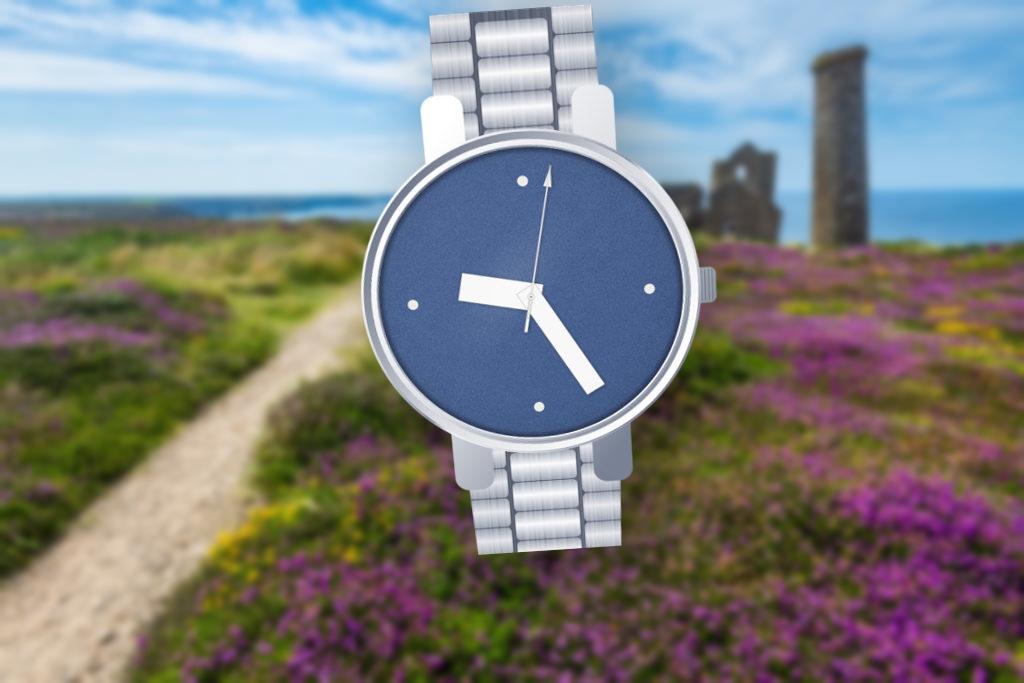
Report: 9 h 25 min 02 s
